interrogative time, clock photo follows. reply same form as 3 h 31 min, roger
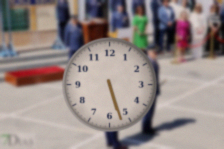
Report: 5 h 27 min
